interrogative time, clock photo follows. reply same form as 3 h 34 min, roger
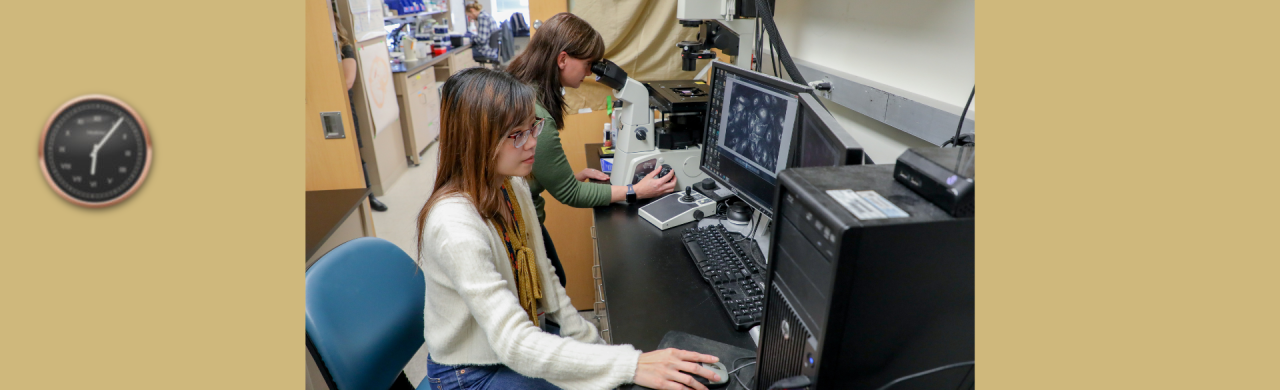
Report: 6 h 06 min
